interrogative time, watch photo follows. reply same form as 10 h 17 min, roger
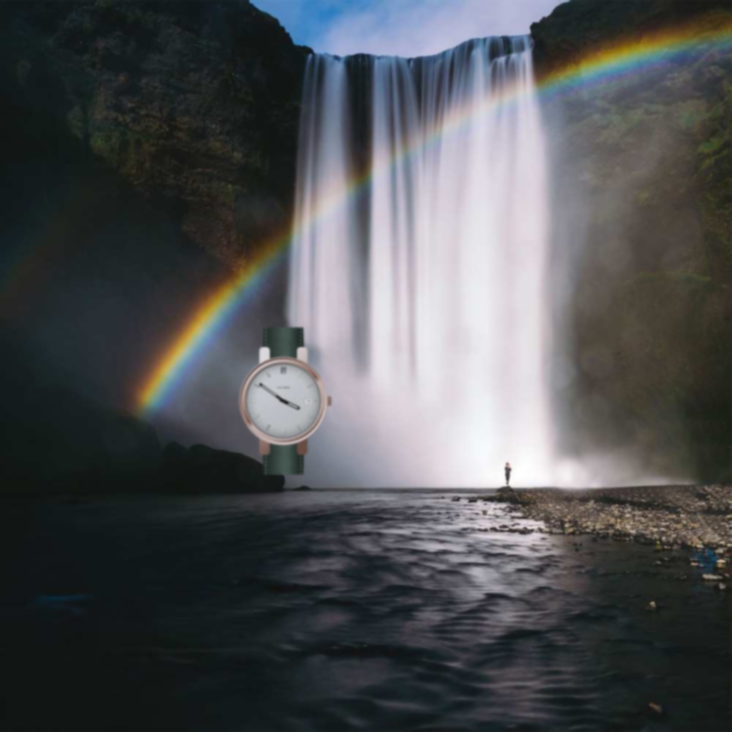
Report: 3 h 51 min
